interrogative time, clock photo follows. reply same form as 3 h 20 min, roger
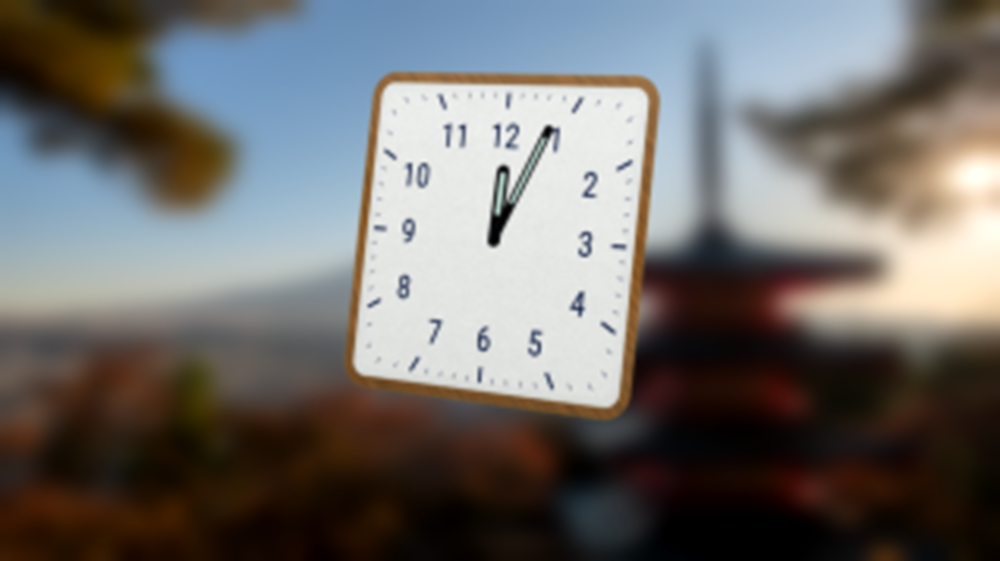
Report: 12 h 04 min
